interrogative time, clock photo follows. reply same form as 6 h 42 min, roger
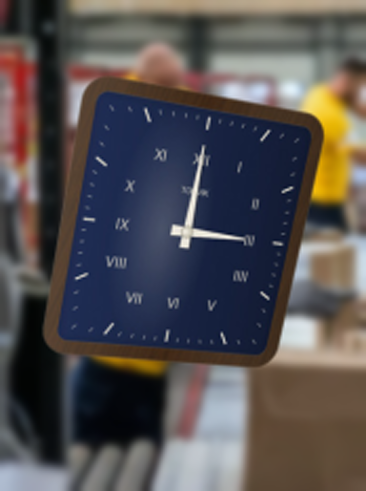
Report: 3 h 00 min
